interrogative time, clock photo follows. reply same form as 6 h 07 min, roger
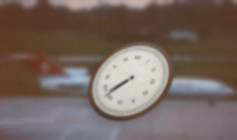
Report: 7 h 37 min
